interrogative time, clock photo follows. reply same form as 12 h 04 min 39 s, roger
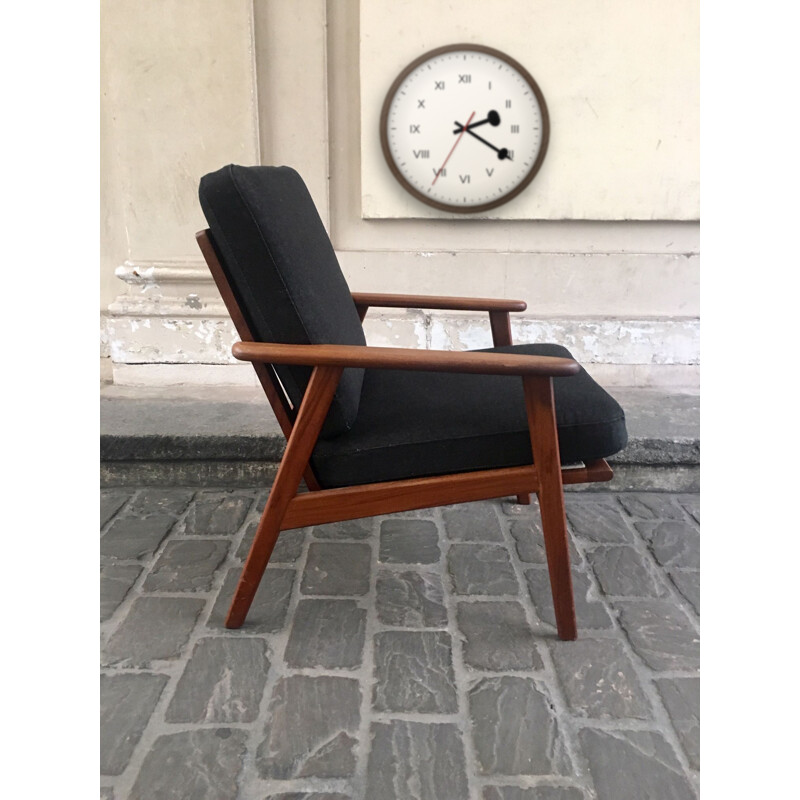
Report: 2 h 20 min 35 s
